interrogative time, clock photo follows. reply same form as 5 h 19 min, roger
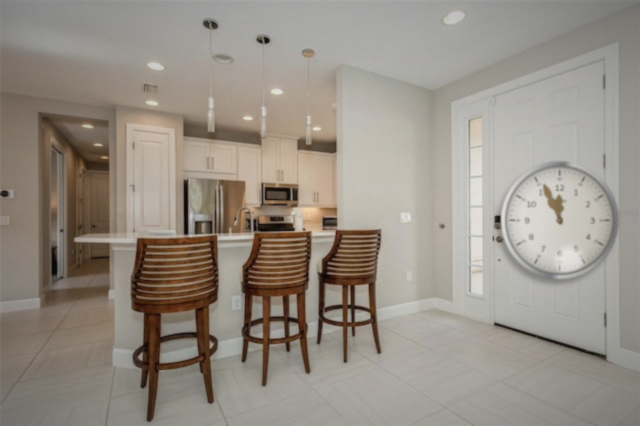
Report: 11 h 56 min
